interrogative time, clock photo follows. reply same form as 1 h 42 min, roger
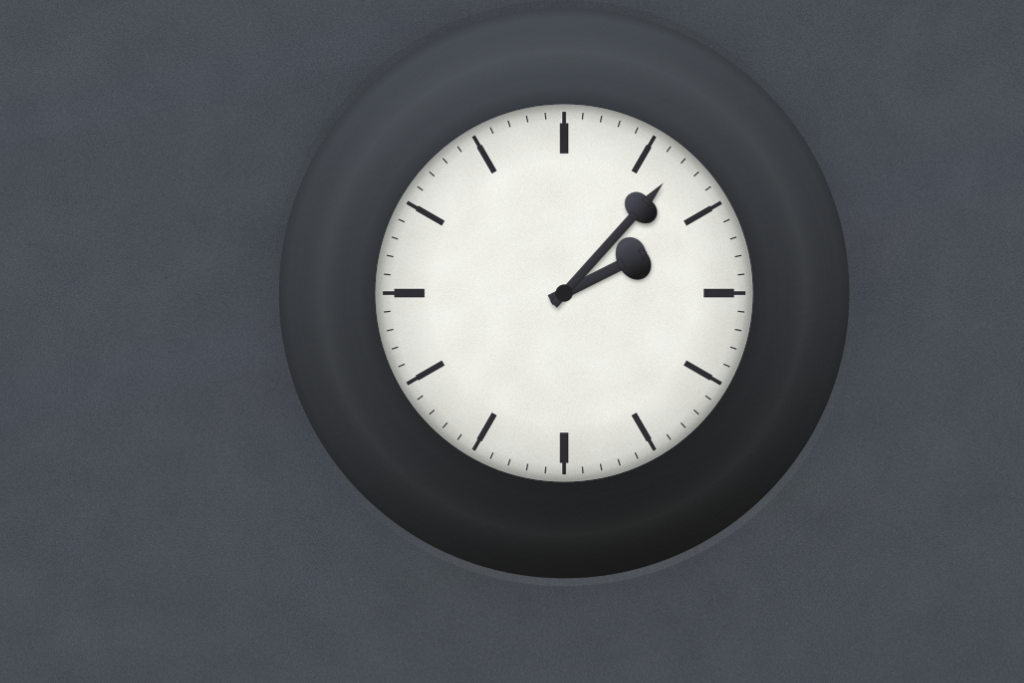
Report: 2 h 07 min
